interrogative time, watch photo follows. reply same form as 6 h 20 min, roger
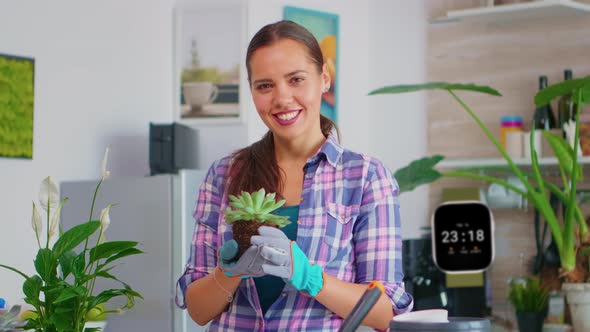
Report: 23 h 18 min
